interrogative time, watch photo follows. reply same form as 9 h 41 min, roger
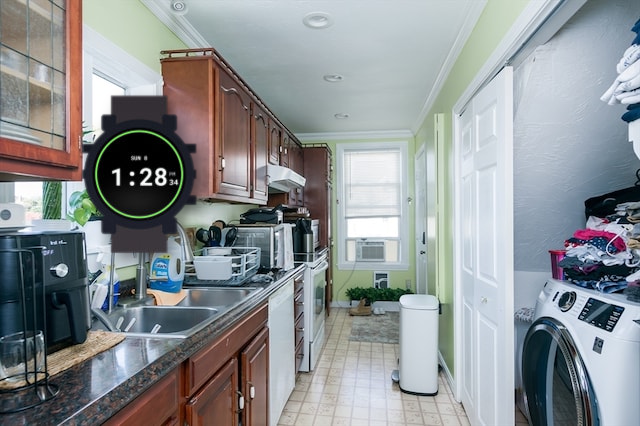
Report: 1 h 28 min
